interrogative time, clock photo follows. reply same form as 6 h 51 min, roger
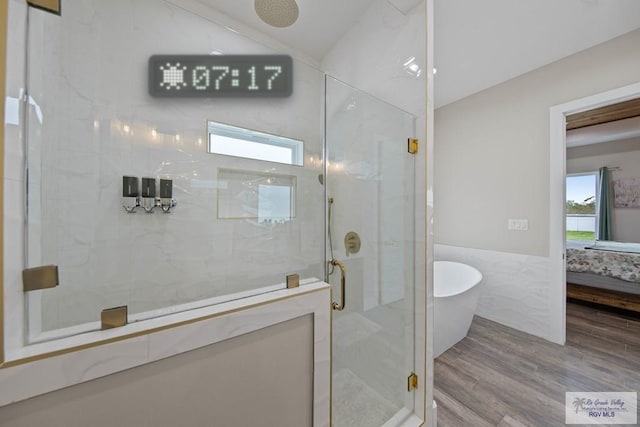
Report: 7 h 17 min
